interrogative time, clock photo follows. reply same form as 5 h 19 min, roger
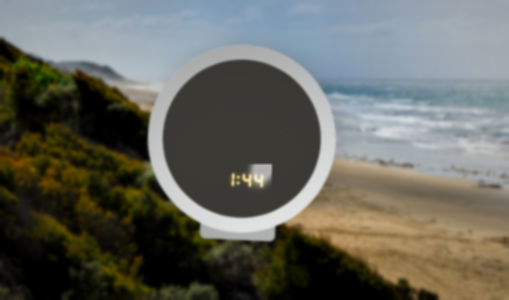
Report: 1 h 44 min
